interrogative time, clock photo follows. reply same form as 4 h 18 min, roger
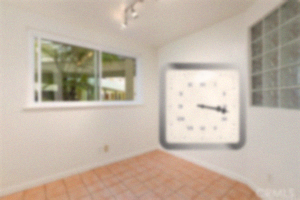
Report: 3 h 17 min
